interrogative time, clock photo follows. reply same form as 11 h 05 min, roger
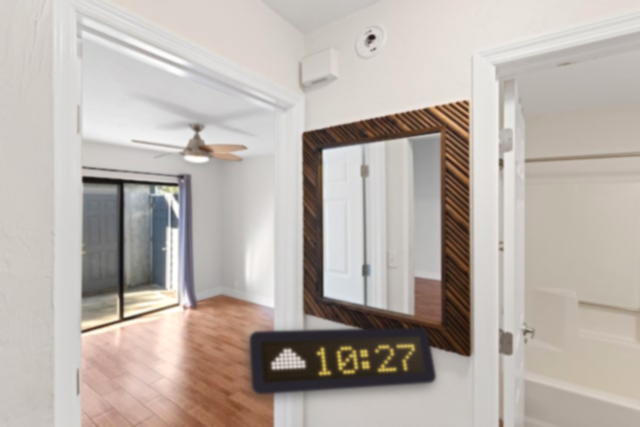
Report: 10 h 27 min
